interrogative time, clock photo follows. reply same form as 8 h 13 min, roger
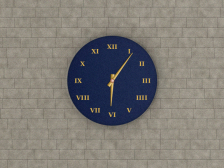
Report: 6 h 06 min
